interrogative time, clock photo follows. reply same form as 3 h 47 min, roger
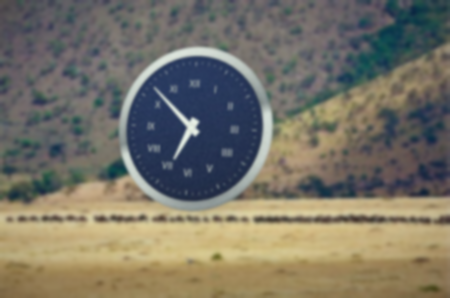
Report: 6 h 52 min
